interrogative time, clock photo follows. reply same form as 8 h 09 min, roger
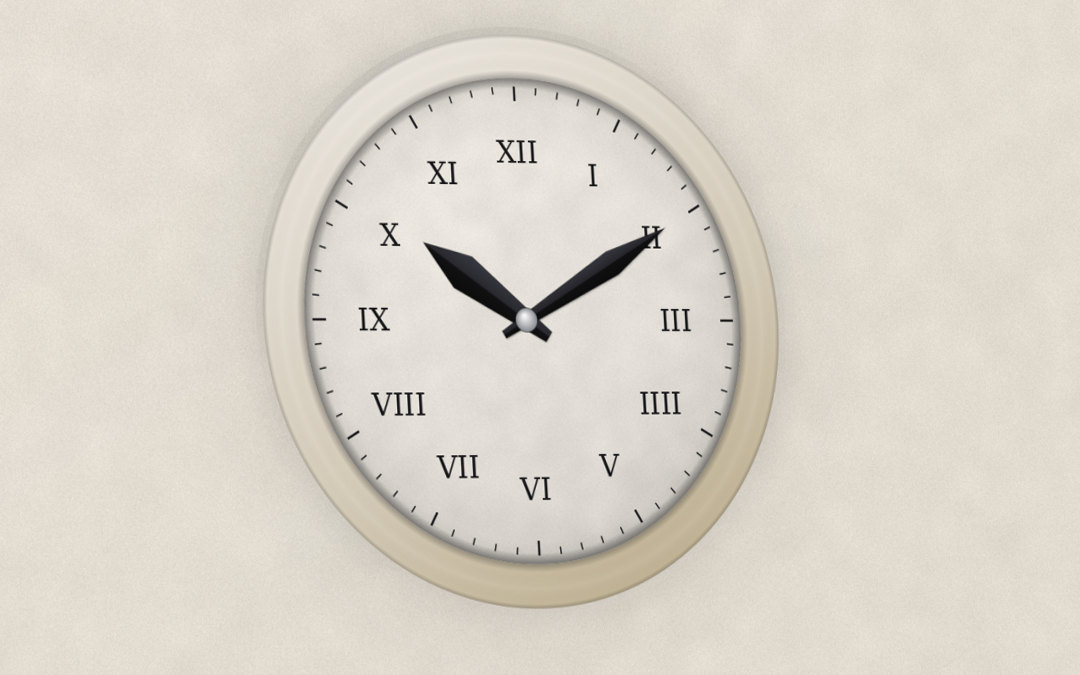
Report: 10 h 10 min
